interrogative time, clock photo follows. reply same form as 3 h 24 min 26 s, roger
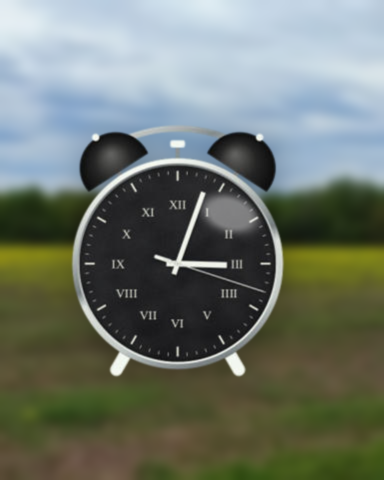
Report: 3 h 03 min 18 s
